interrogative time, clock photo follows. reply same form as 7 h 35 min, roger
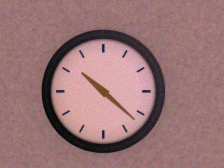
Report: 10 h 22 min
